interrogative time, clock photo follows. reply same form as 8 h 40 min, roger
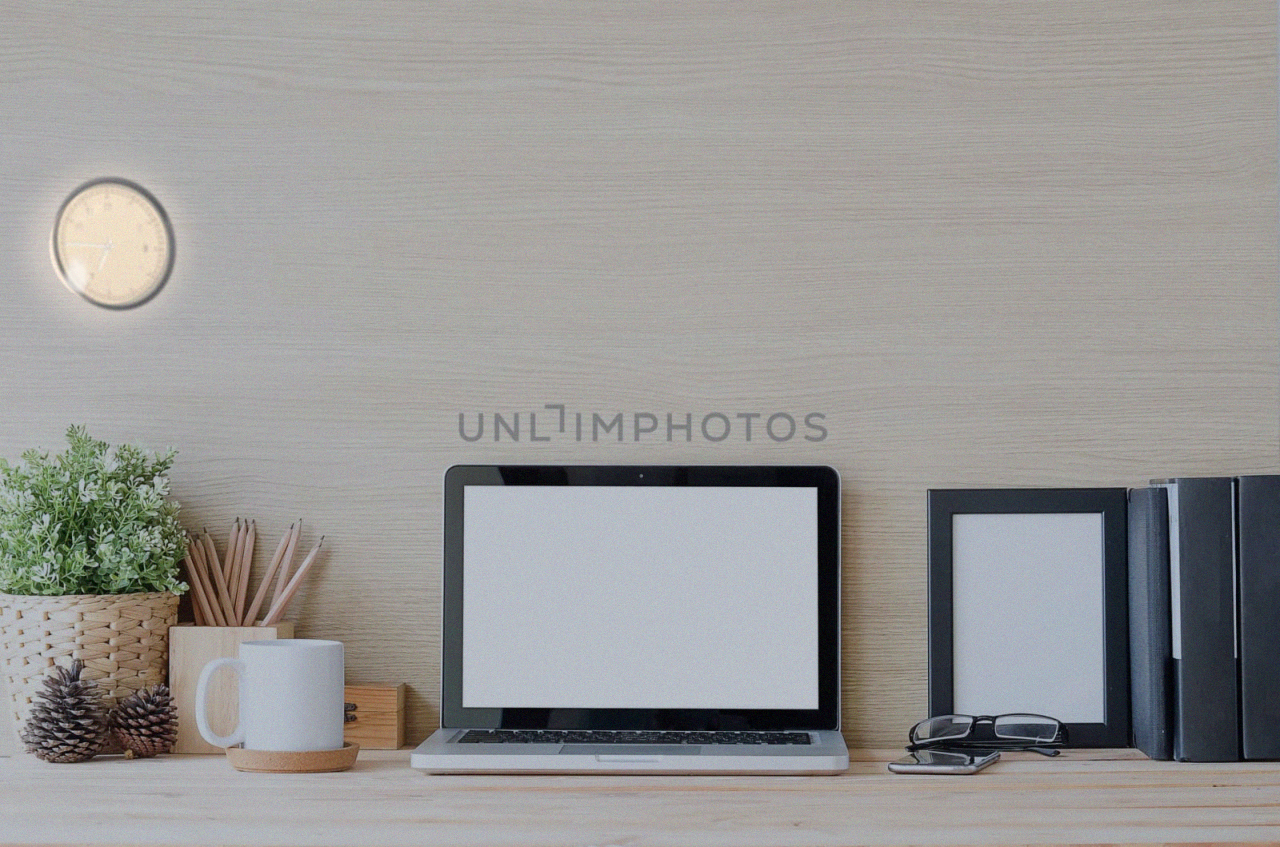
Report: 6 h 45 min
